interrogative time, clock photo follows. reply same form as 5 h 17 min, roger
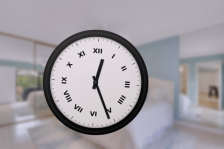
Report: 12 h 26 min
